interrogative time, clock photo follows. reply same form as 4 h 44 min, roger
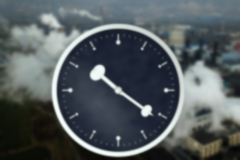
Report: 10 h 21 min
